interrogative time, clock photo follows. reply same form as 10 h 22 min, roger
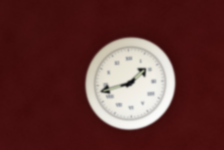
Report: 1 h 43 min
